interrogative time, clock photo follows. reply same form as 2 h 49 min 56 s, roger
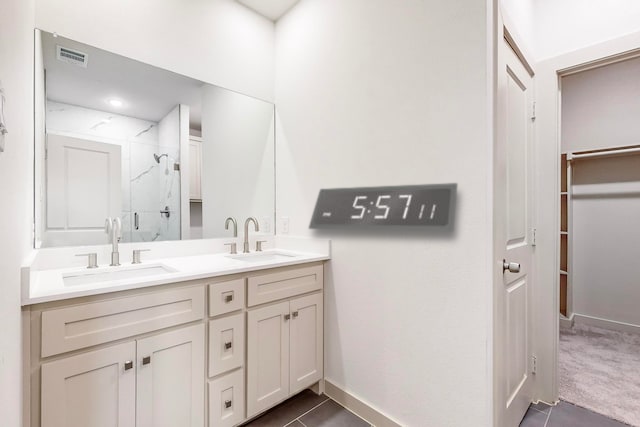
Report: 5 h 57 min 11 s
